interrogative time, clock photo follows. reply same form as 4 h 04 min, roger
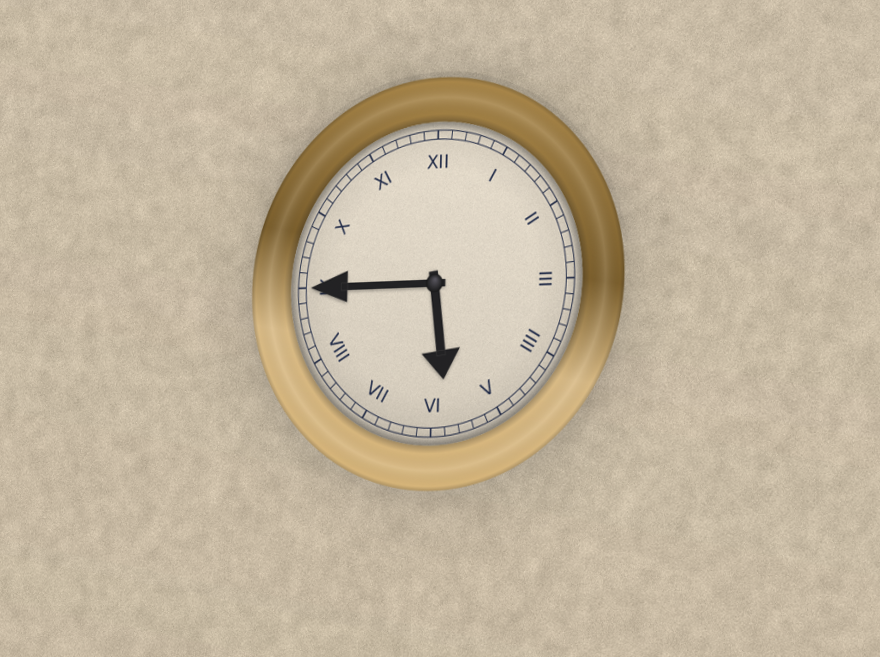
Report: 5 h 45 min
